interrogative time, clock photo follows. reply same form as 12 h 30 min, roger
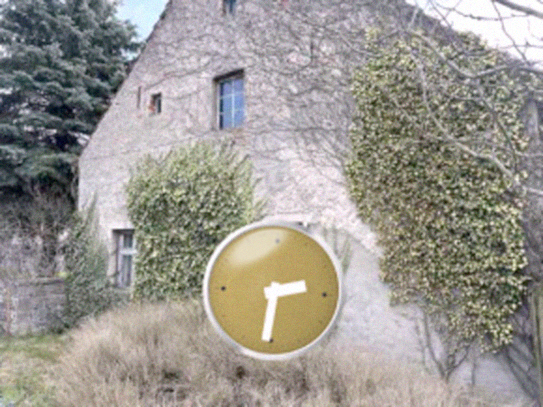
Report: 2 h 31 min
